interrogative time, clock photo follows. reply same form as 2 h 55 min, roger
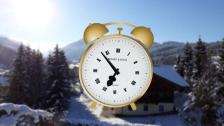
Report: 6 h 53 min
